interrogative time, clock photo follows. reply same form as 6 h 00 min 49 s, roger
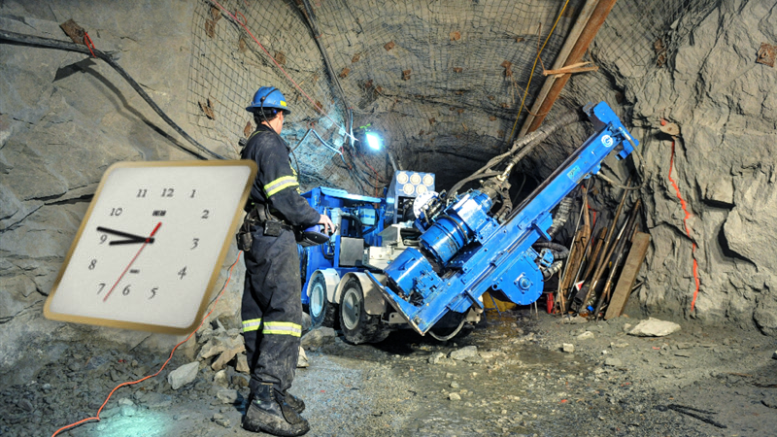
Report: 8 h 46 min 33 s
